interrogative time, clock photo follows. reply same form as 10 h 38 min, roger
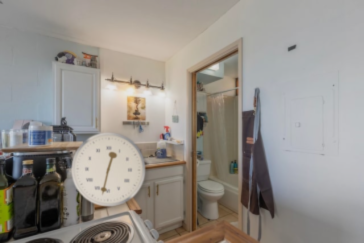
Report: 12 h 32 min
